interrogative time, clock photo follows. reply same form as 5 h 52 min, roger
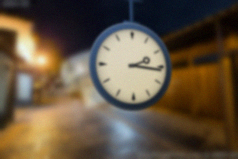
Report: 2 h 16 min
